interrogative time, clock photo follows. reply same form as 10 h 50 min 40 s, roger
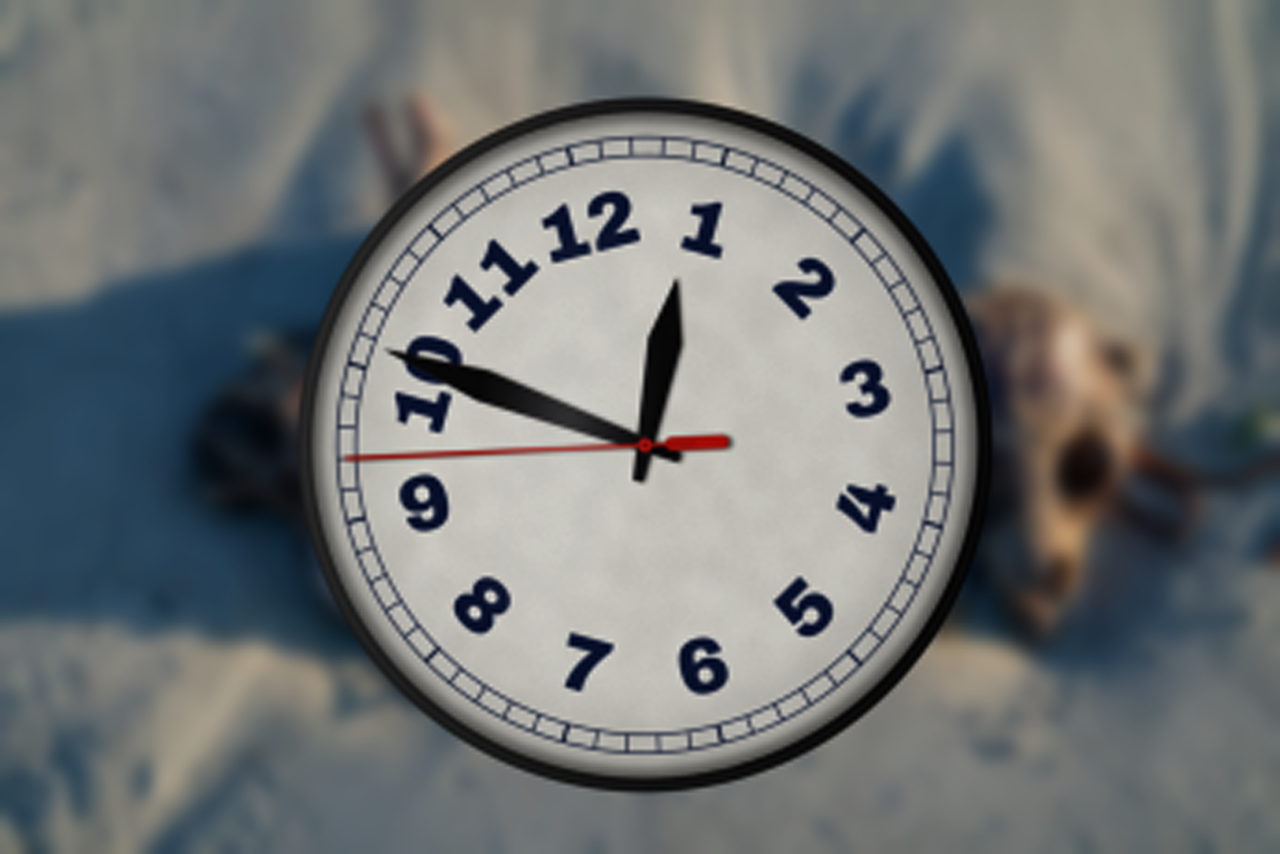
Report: 12 h 50 min 47 s
